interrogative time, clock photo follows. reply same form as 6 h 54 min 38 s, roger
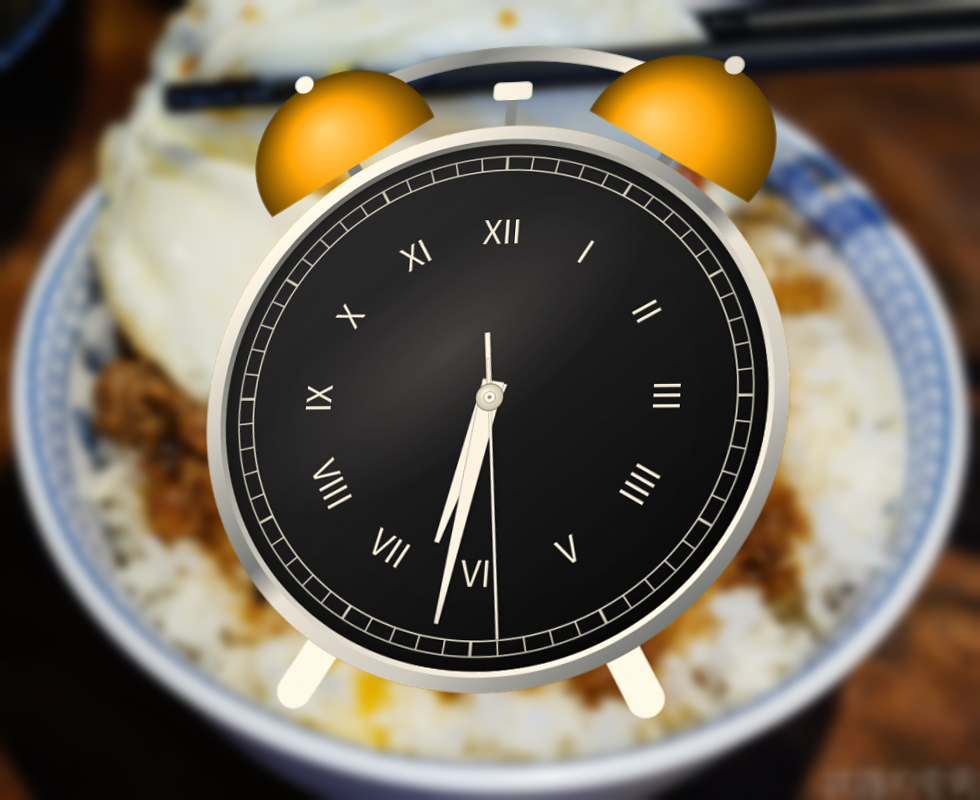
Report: 6 h 31 min 29 s
